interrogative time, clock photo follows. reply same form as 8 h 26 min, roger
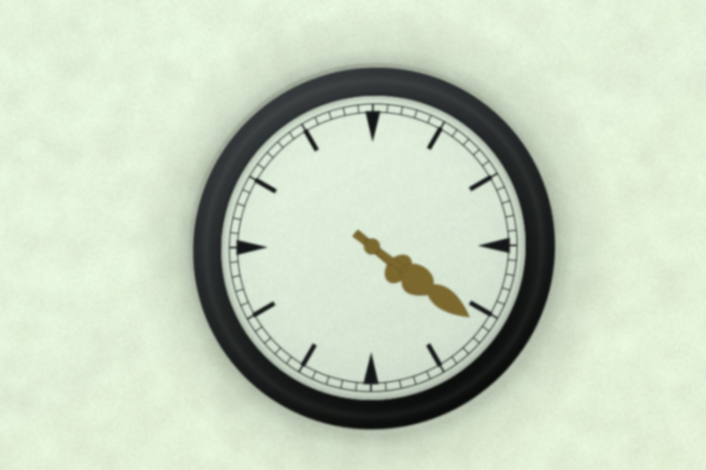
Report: 4 h 21 min
